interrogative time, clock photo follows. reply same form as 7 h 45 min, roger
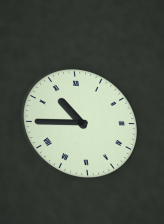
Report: 10 h 45 min
